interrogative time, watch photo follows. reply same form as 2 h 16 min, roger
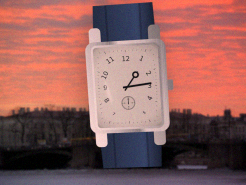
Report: 1 h 14 min
